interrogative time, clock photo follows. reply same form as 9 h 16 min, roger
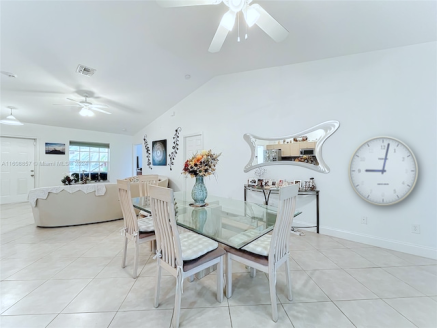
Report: 9 h 02 min
